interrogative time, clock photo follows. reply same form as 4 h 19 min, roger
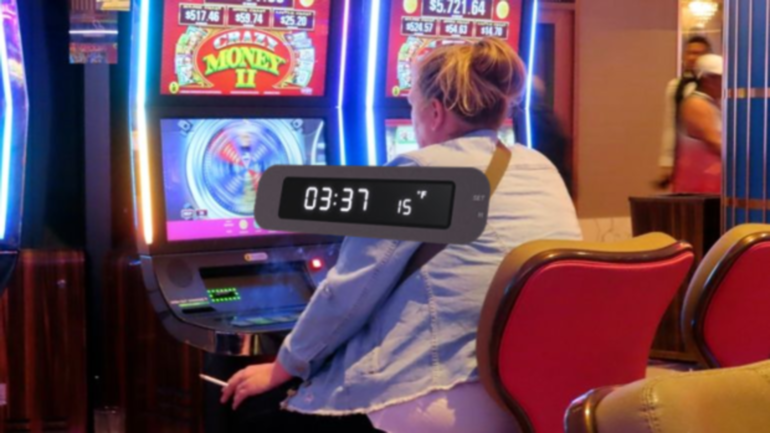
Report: 3 h 37 min
